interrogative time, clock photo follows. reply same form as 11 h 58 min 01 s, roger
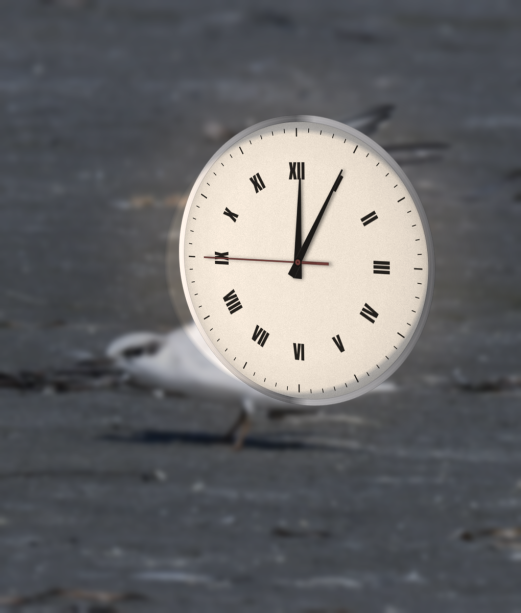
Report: 12 h 04 min 45 s
